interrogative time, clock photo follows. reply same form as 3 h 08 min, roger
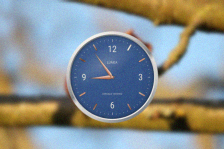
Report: 8 h 54 min
